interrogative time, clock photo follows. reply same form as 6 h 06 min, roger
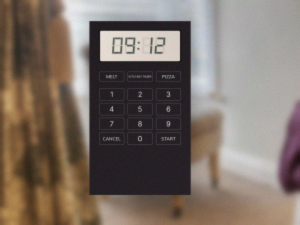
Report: 9 h 12 min
